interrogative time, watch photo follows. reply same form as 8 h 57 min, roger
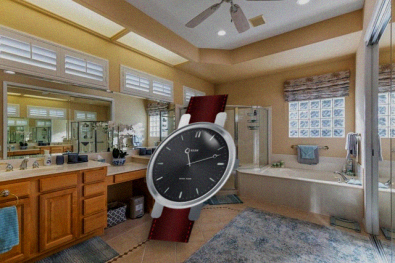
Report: 11 h 12 min
